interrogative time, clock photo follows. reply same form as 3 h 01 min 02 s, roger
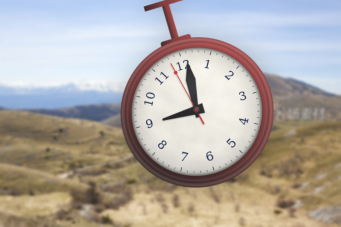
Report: 9 h 00 min 58 s
